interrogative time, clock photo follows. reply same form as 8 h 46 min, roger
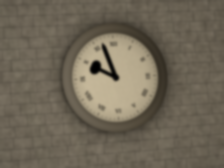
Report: 9 h 57 min
